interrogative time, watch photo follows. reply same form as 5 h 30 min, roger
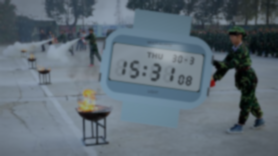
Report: 15 h 31 min
